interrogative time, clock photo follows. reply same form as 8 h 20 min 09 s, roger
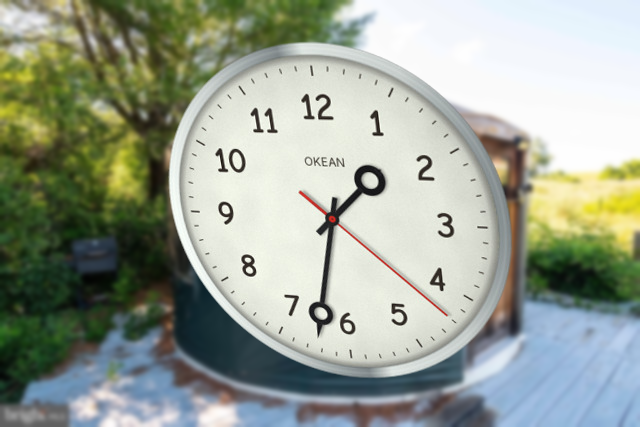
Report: 1 h 32 min 22 s
